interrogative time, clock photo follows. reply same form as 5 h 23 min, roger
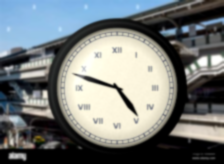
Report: 4 h 48 min
